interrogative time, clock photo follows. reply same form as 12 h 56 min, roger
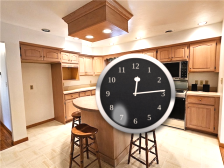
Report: 12 h 14 min
